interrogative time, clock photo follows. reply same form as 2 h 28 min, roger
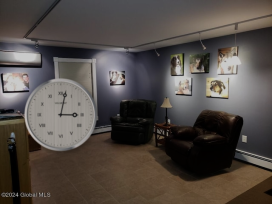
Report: 3 h 02 min
